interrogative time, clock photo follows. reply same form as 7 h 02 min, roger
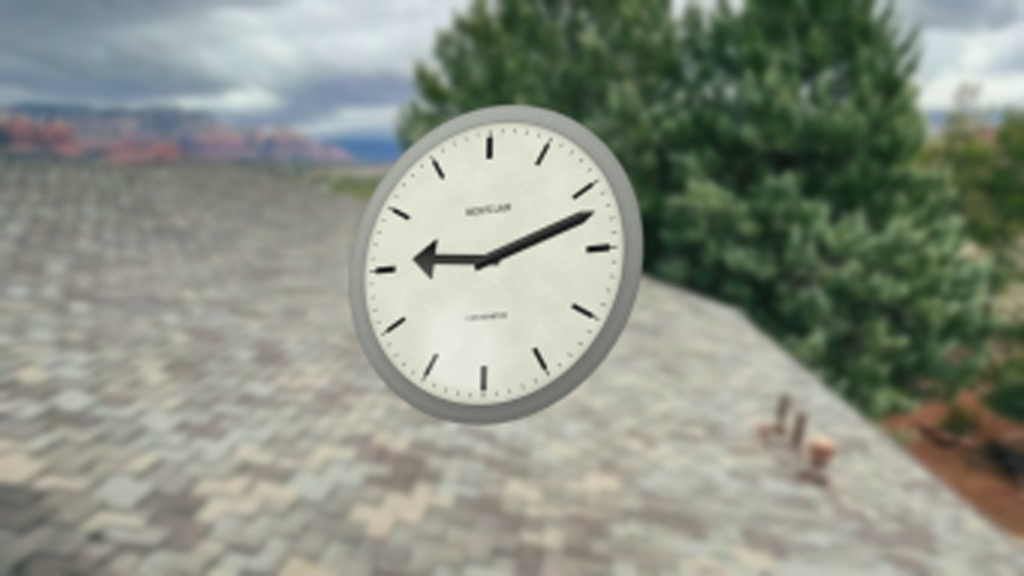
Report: 9 h 12 min
